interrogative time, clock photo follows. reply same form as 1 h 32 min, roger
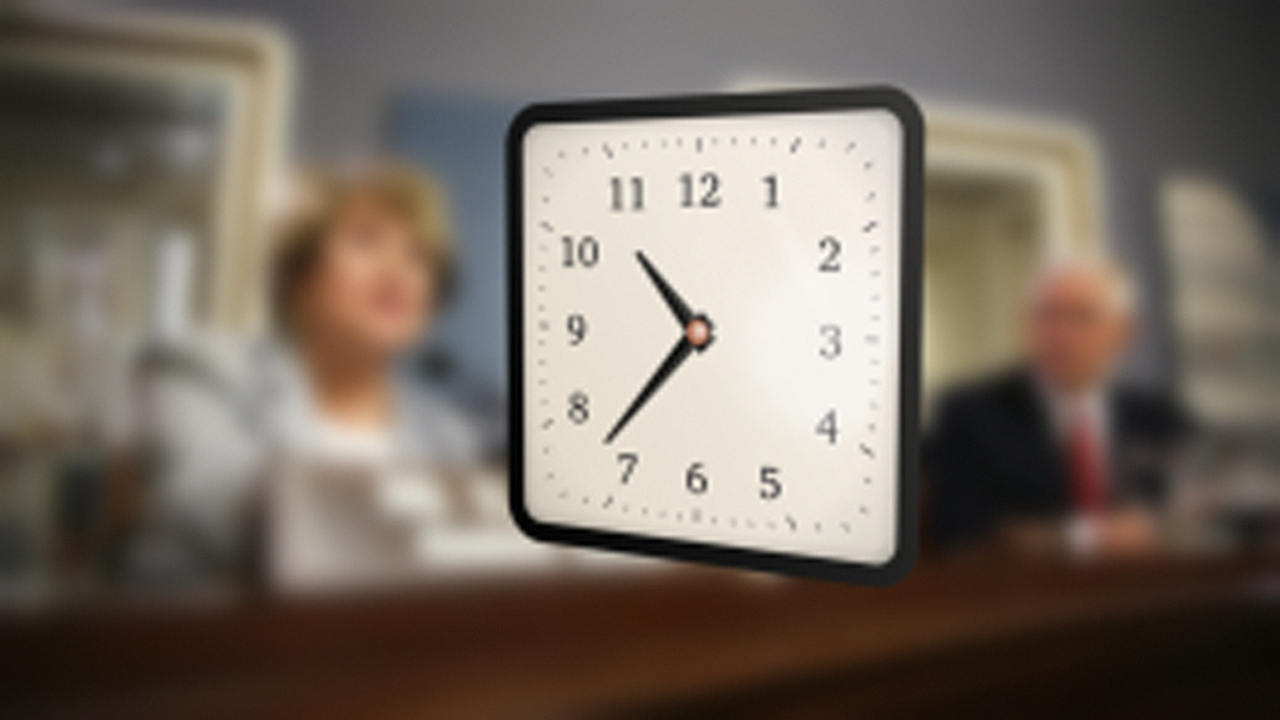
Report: 10 h 37 min
